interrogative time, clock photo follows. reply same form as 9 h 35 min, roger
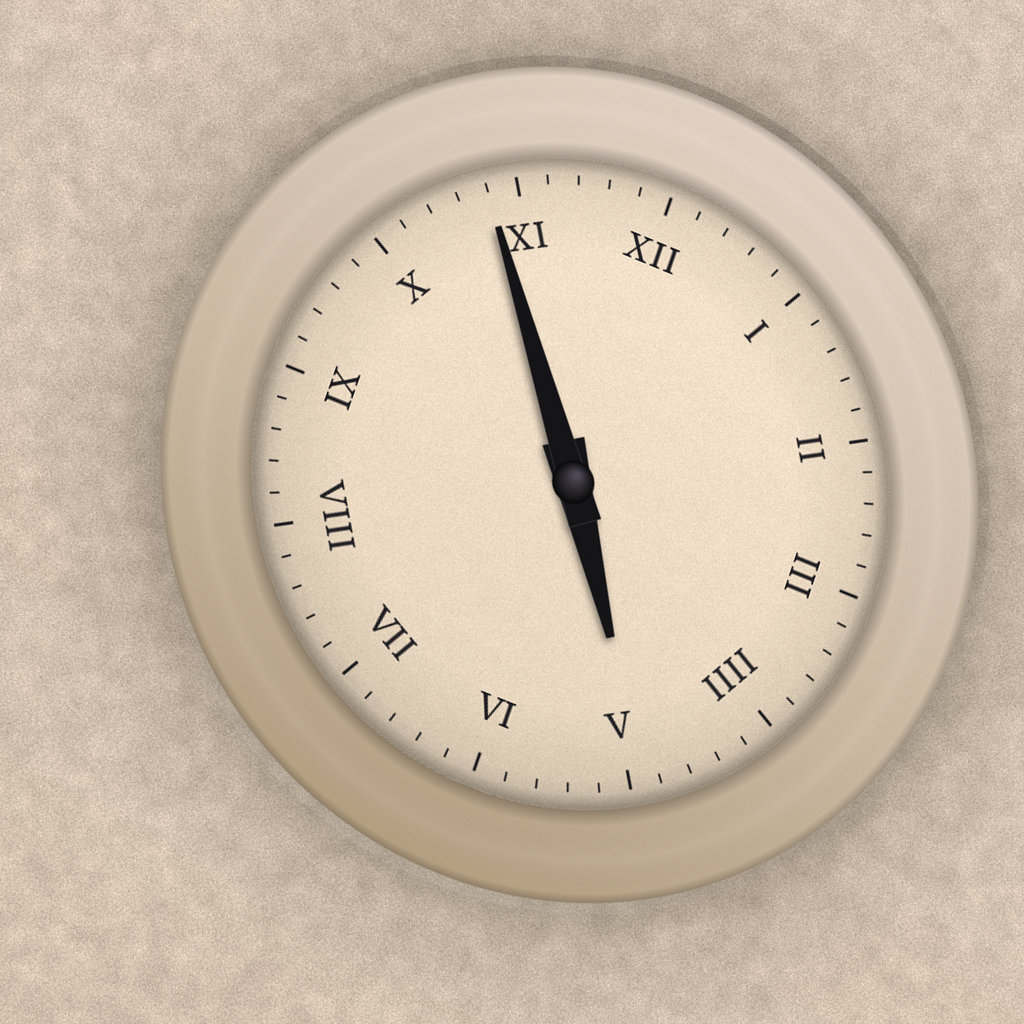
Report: 4 h 54 min
